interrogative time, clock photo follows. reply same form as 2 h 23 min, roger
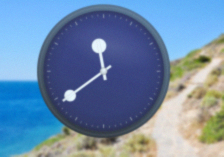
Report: 11 h 39 min
